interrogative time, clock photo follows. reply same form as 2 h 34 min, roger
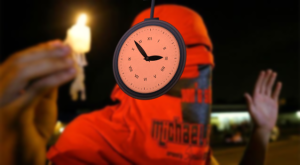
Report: 2 h 53 min
